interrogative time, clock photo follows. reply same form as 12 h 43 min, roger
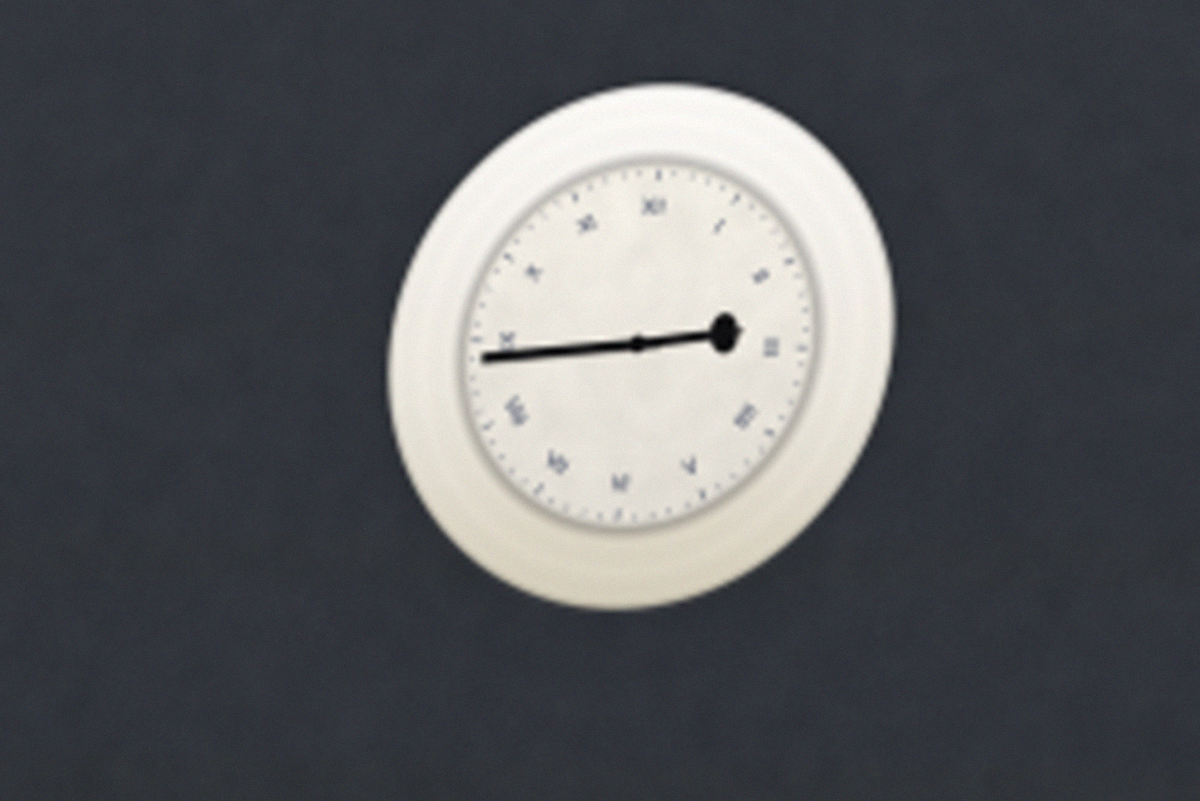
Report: 2 h 44 min
